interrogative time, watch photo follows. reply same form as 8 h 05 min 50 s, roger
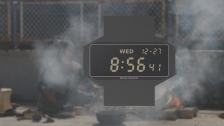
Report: 8 h 56 min 41 s
